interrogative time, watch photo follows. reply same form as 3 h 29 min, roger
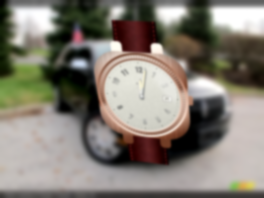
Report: 12 h 02 min
